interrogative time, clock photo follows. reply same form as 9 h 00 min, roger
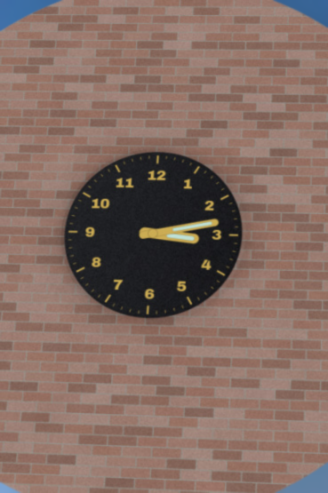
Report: 3 h 13 min
